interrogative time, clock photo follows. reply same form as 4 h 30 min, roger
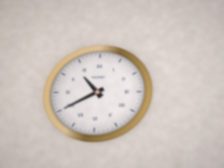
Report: 10 h 40 min
